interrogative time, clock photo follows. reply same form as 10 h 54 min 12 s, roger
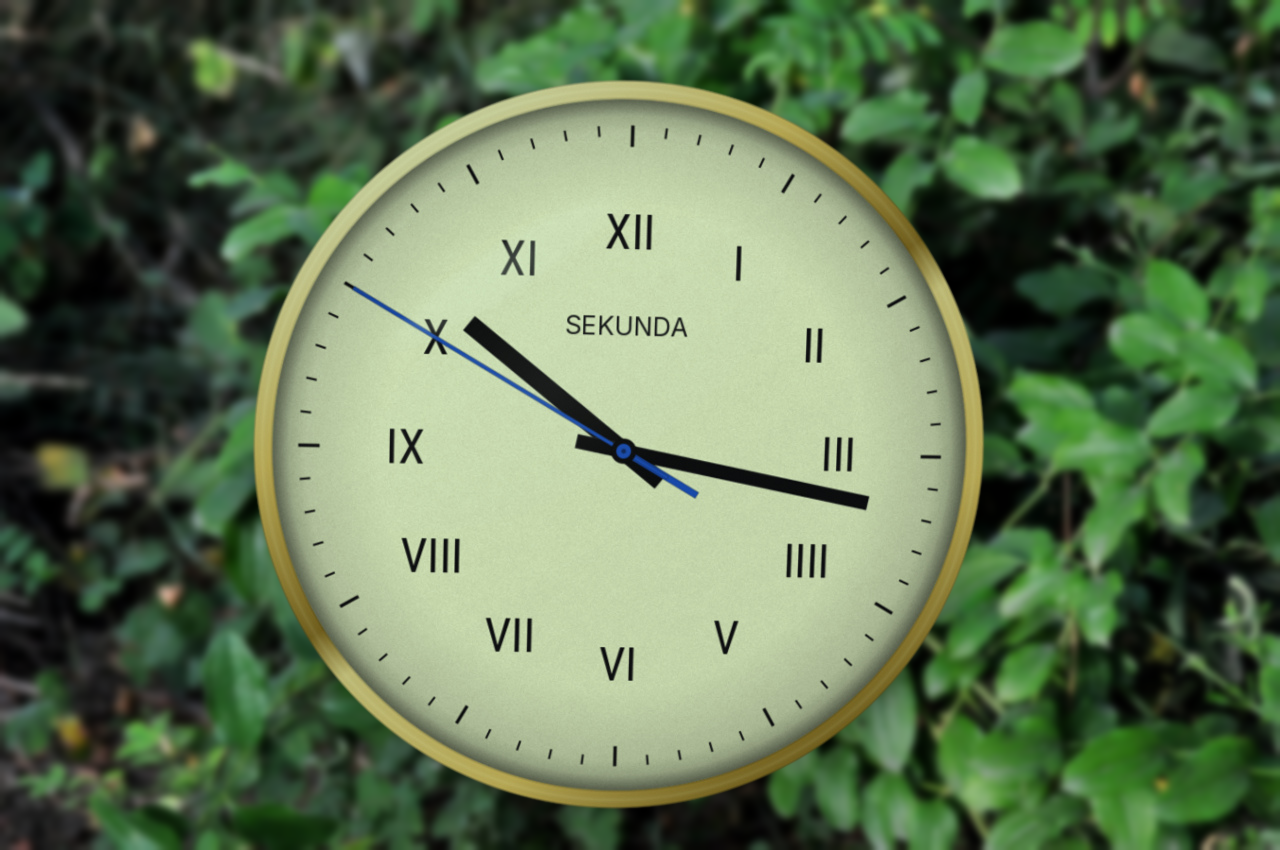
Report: 10 h 16 min 50 s
